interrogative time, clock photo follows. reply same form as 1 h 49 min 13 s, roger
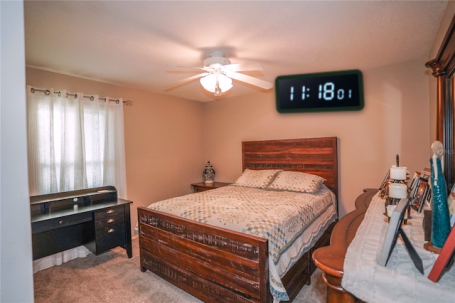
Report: 11 h 18 min 01 s
